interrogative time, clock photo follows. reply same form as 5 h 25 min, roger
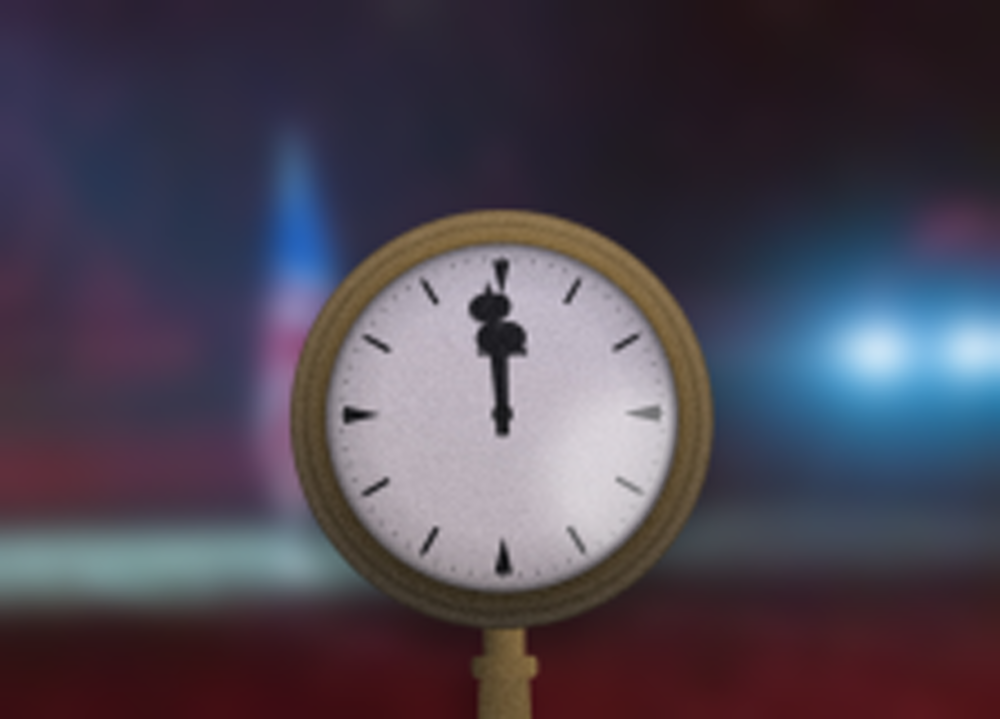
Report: 11 h 59 min
